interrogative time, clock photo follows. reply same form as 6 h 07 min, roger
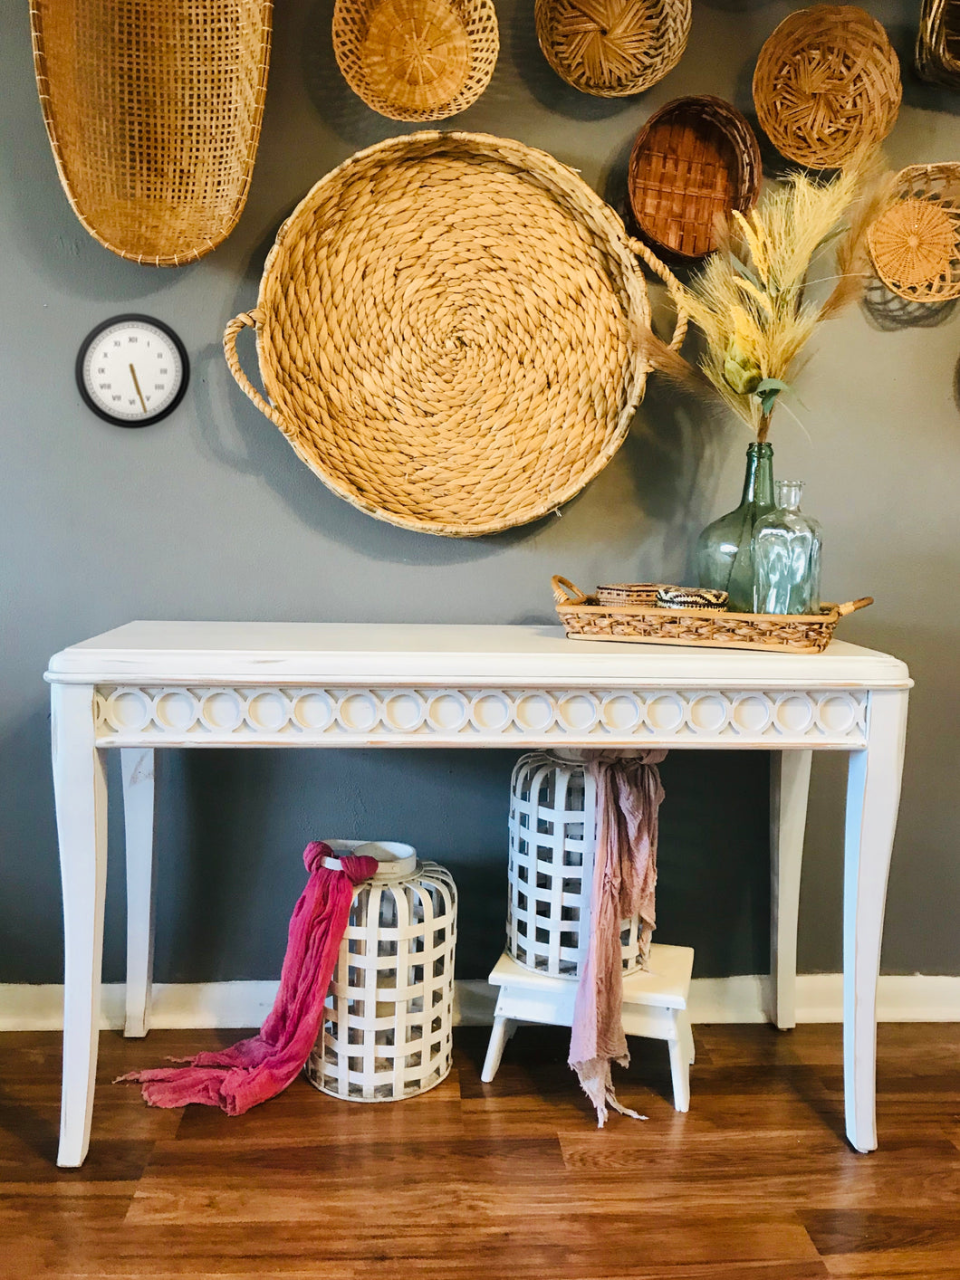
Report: 5 h 27 min
